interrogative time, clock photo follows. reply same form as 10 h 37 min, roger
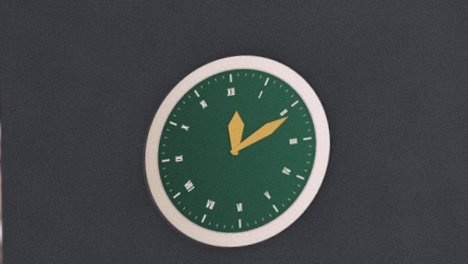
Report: 12 h 11 min
